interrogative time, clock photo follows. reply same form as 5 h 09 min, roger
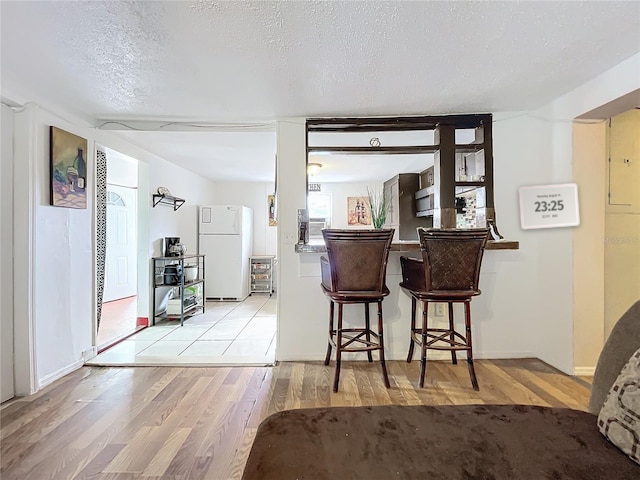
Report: 23 h 25 min
